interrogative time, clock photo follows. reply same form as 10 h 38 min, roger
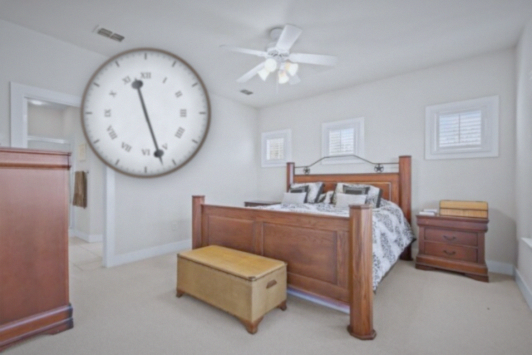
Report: 11 h 27 min
